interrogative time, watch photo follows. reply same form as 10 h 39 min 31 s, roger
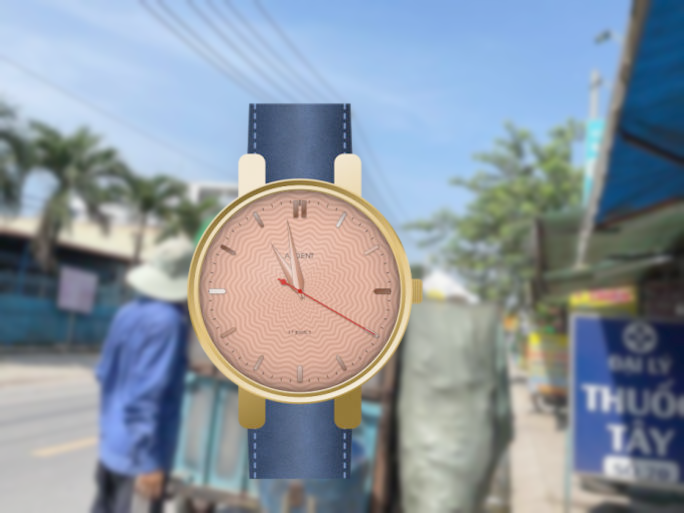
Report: 10 h 58 min 20 s
